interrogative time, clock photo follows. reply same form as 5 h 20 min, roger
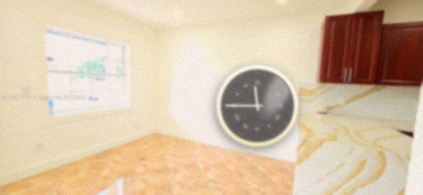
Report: 11 h 45 min
